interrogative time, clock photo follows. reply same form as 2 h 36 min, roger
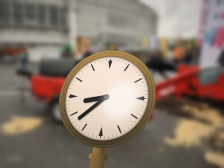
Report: 8 h 38 min
